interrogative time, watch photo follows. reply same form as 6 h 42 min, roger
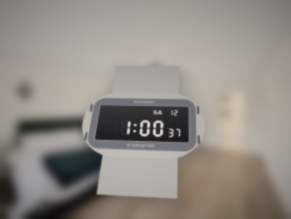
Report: 1 h 00 min
